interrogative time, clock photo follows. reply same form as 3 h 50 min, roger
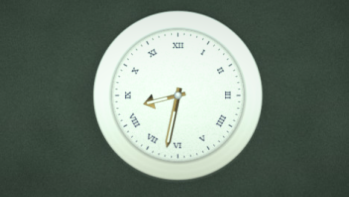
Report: 8 h 32 min
